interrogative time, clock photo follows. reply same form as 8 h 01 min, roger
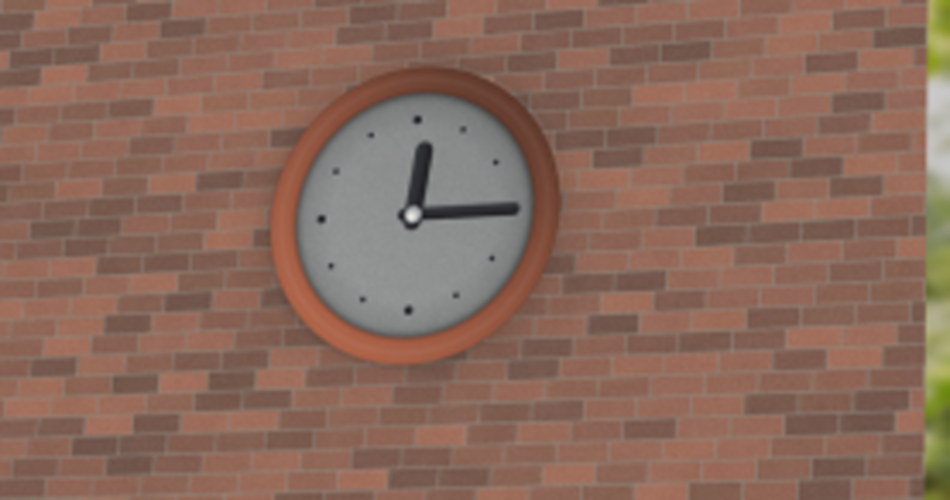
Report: 12 h 15 min
